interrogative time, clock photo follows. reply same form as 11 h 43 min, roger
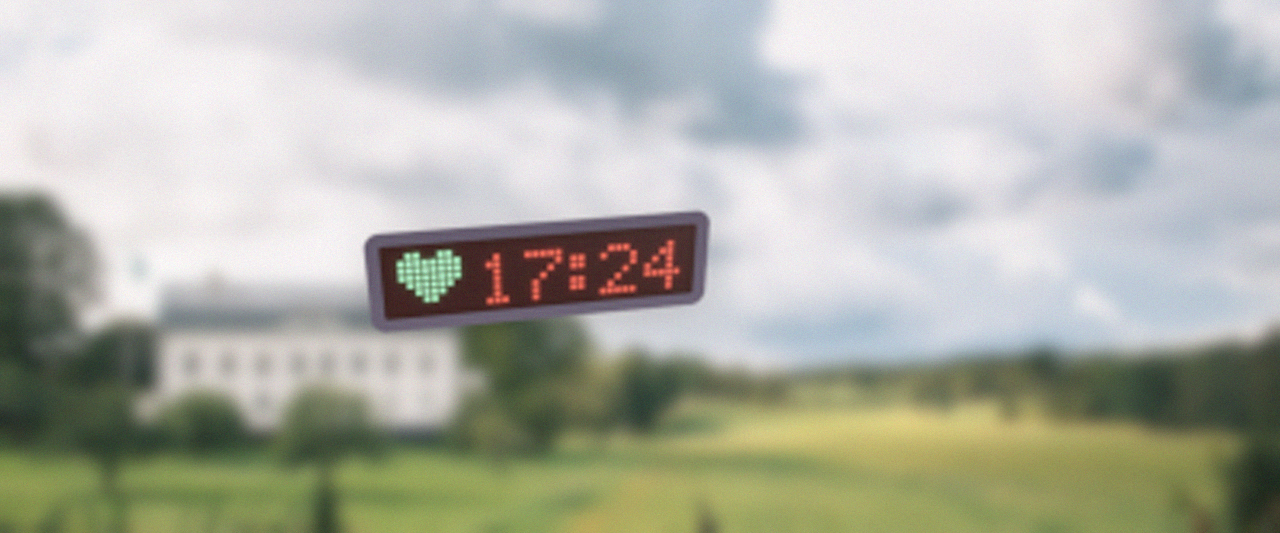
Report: 17 h 24 min
